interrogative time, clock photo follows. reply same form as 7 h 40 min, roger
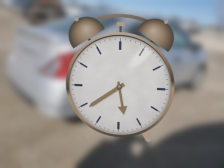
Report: 5 h 39 min
